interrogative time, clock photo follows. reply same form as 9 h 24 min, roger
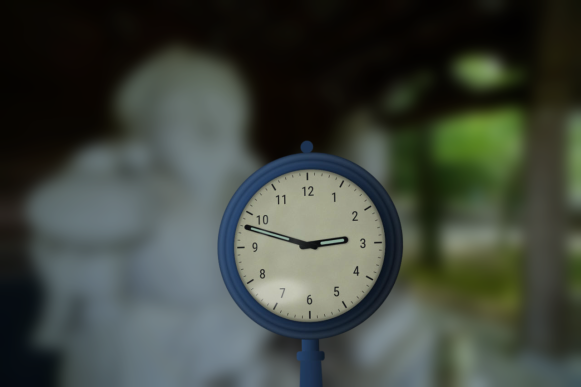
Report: 2 h 48 min
